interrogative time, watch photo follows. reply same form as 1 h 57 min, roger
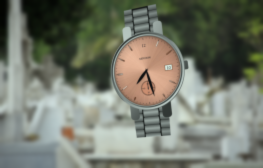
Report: 7 h 28 min
